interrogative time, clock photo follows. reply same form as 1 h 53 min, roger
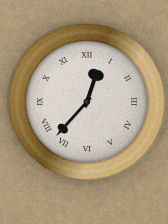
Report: 12 h 37 min
